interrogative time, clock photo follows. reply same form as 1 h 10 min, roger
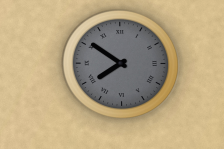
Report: 7 h 51 min
